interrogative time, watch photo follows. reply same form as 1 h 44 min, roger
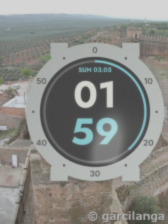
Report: 1 h 59 min
